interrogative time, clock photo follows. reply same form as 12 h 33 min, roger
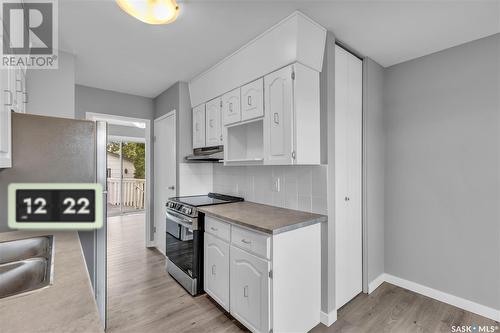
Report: 12 h 22 min
